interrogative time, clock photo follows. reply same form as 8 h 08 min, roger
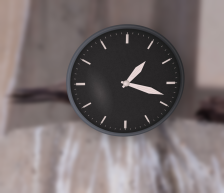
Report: 1 h 18 min
